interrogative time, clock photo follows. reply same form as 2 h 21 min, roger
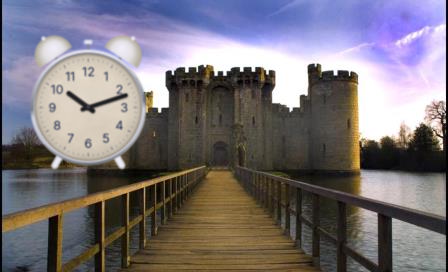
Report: 10 h 12 min
